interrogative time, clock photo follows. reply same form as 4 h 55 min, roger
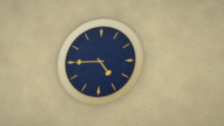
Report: 4 h 45 min
